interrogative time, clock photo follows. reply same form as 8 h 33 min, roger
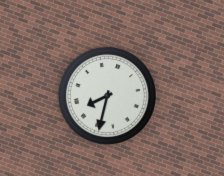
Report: 7 h 29 min
